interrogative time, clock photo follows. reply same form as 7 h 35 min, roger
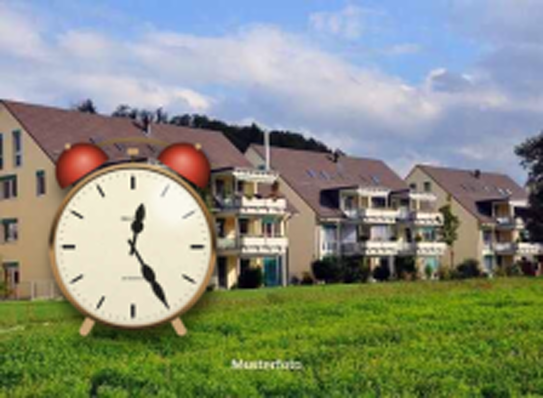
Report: 12 h 25 min
